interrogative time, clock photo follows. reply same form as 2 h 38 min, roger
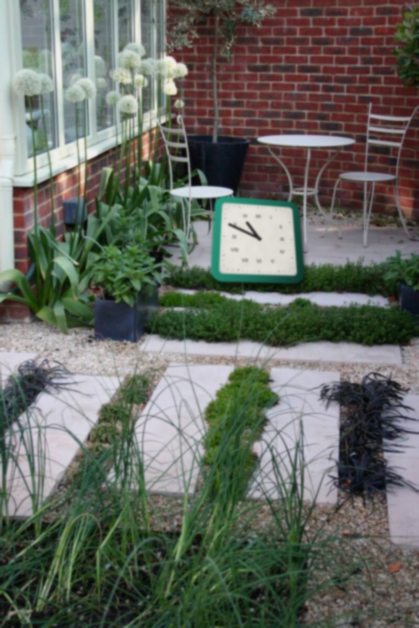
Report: 10 h 49 min
